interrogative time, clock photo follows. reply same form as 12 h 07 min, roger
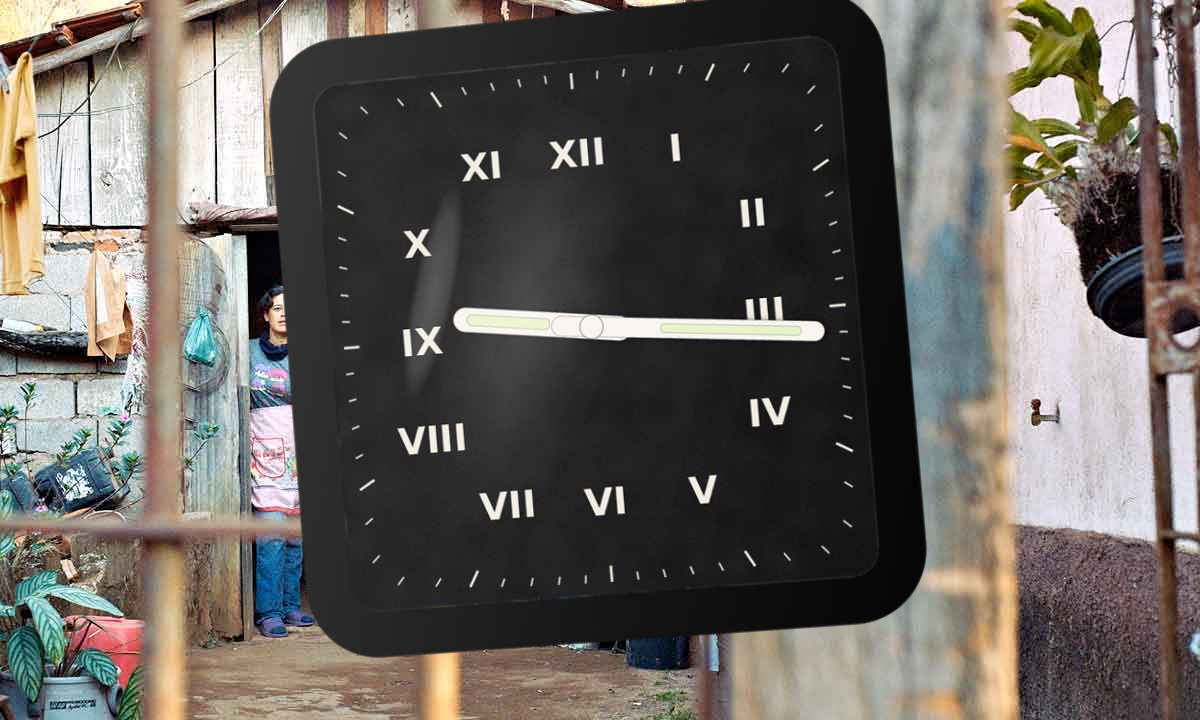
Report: 9 h 16 min
